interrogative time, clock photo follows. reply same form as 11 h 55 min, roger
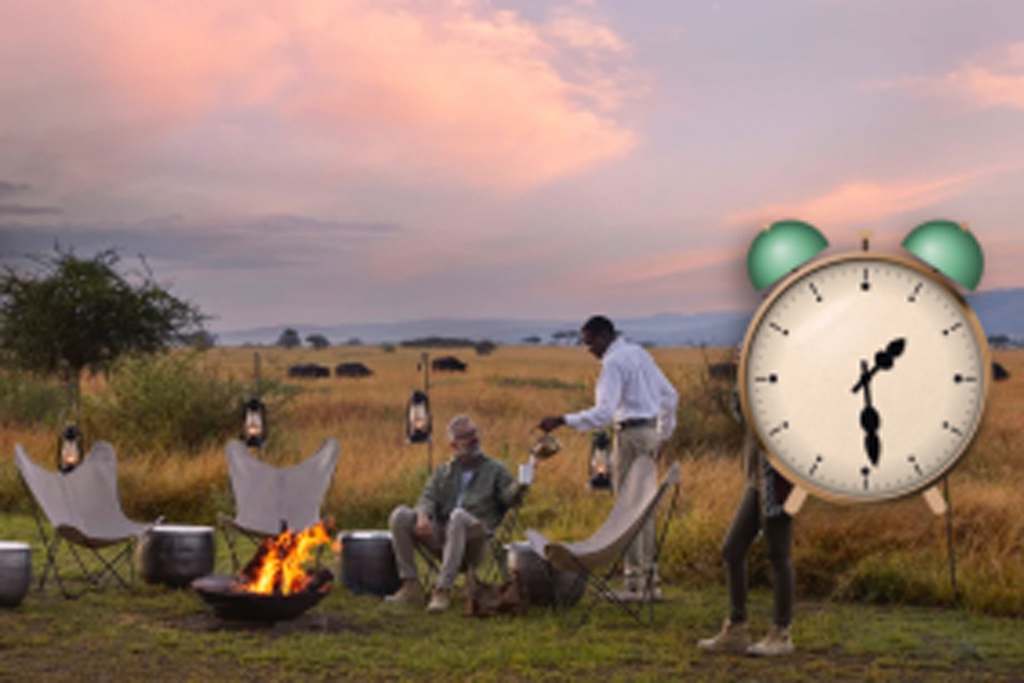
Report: 1 h 29 min
